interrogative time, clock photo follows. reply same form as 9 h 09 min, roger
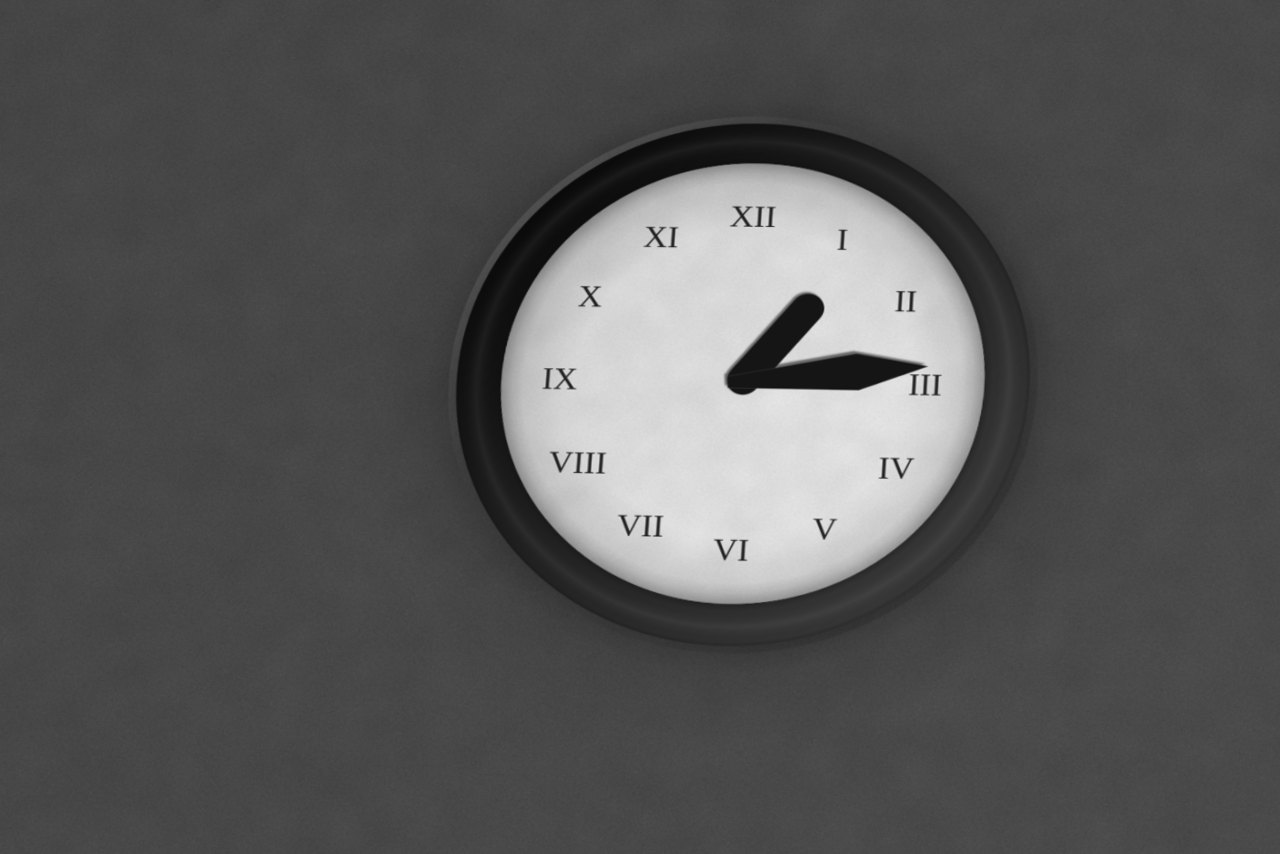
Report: 1 h 14 min
